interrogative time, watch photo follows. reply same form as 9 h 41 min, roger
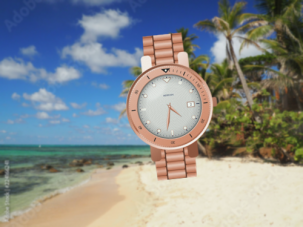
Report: 4 h 32 min
